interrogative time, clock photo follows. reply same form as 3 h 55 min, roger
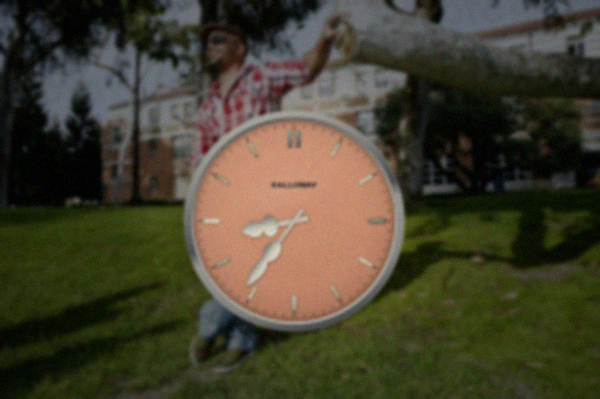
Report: 8 h 36 min
